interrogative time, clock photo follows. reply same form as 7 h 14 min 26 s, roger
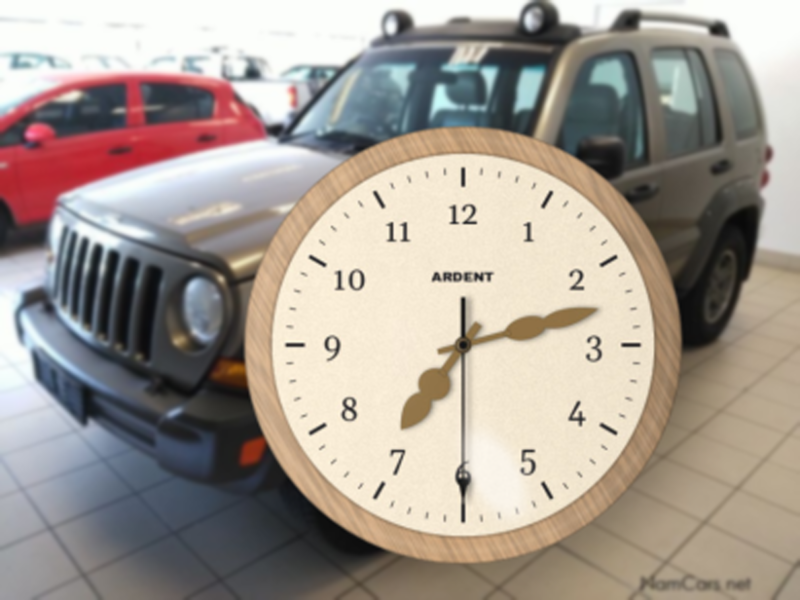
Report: 7 h 12 min 30 s
